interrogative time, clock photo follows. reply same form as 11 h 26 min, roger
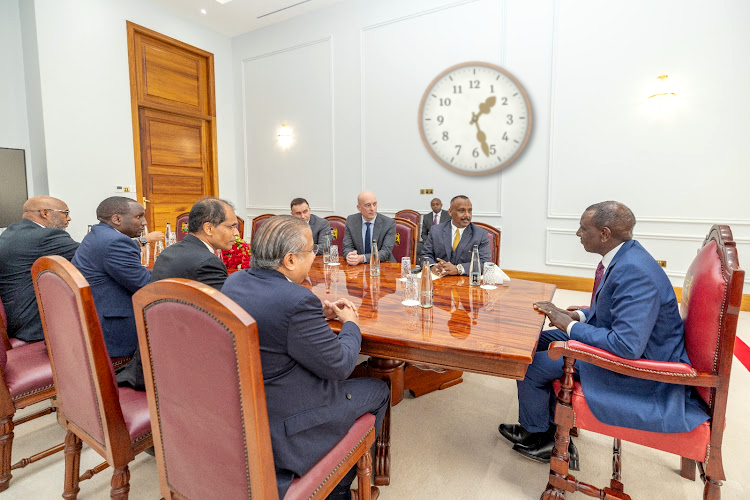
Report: 1 h 27 min
